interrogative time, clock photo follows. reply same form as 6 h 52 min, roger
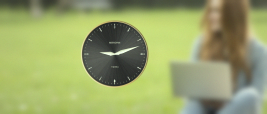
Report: 9 h 12 min
